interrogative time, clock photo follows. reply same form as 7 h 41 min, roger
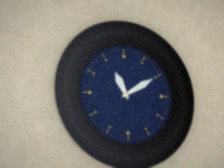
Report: 11 h 10 min
